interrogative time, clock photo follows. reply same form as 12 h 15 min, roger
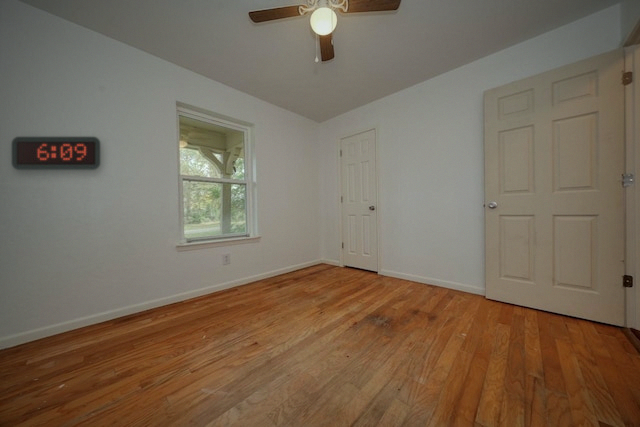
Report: 6 h 09 min
